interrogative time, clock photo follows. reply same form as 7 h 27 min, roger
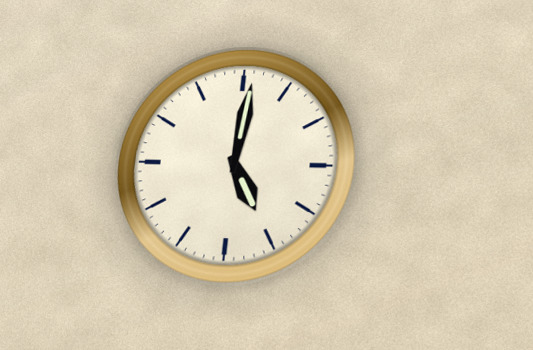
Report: 5 h 01 min
